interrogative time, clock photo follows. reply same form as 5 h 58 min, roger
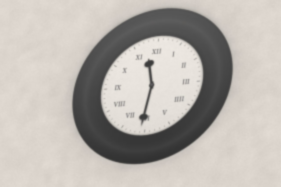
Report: 11 h 31 min
